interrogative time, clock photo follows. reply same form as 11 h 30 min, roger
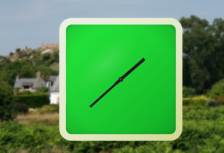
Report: 1 h 38 min
